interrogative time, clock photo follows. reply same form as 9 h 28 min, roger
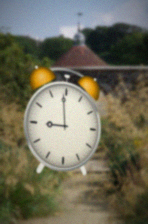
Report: 8 h 59 min
